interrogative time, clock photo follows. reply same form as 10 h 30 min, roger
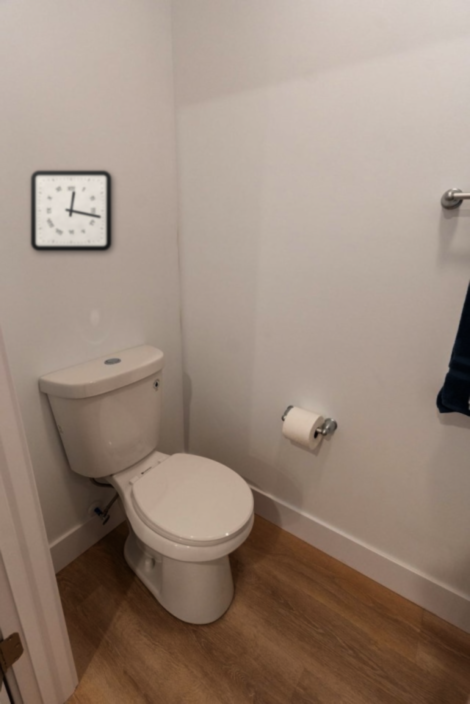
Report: 12 h 17 min
